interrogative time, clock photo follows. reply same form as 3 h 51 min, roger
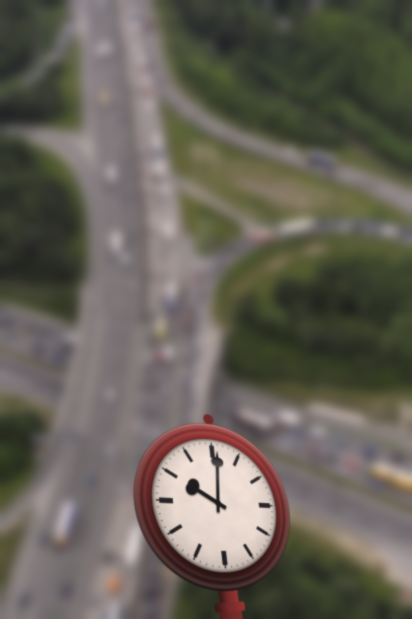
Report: 10 h 01 min
